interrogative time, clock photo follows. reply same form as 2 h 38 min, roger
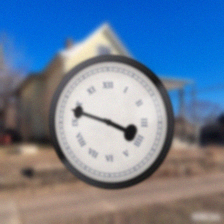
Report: 3 h 48 min
